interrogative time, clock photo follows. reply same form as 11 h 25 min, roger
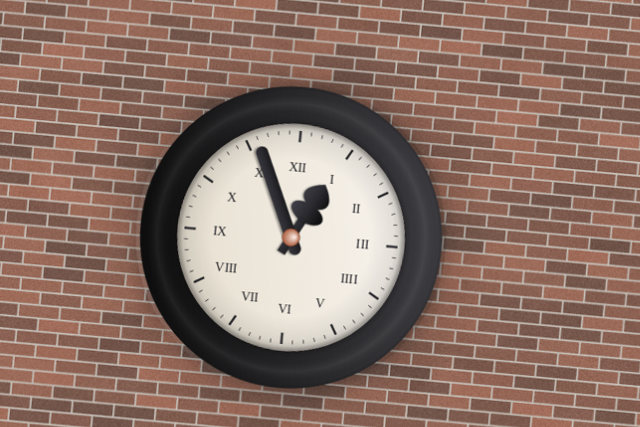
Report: 12 h 56 min
